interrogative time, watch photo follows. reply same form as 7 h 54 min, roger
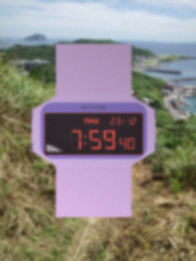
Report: 7 h 59 min
